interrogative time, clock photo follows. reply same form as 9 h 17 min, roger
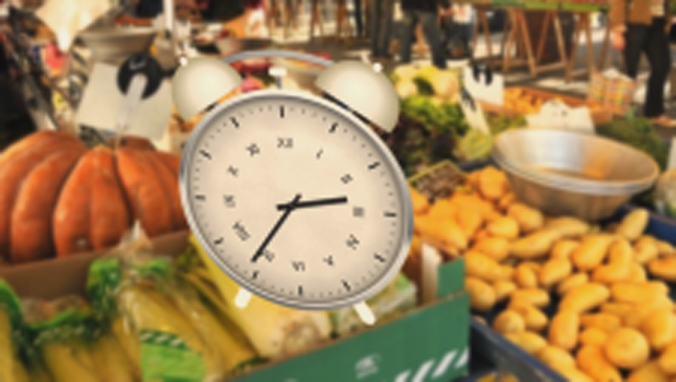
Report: 2 h 36 min
